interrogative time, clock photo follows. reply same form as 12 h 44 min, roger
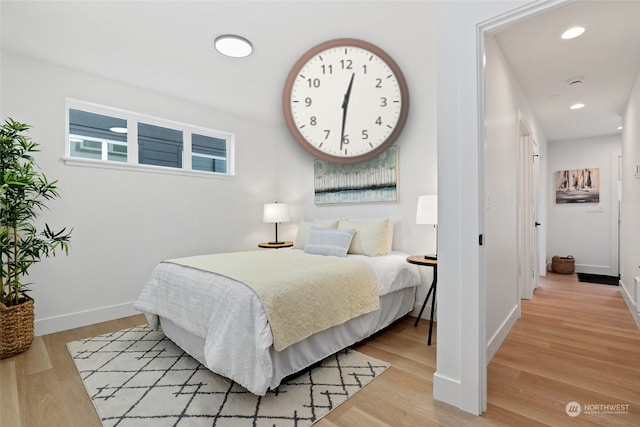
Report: 12 h 31 min
